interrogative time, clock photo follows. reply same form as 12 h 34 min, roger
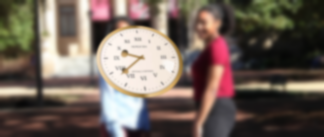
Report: 9 h 38 min
